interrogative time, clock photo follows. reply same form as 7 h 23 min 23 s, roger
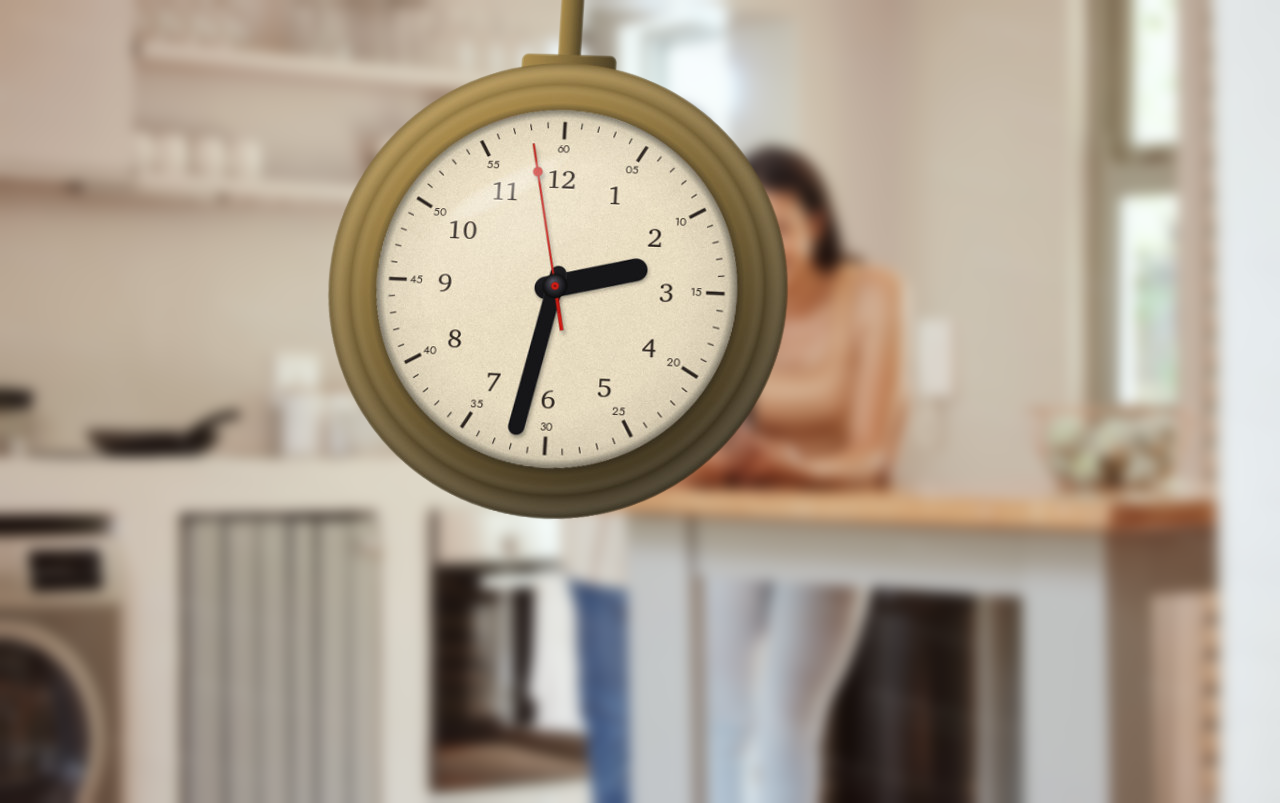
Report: 2 h 31 min 58 s
